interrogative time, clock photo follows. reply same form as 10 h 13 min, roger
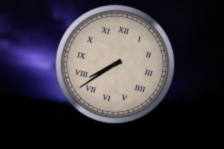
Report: 7 h 37 min
